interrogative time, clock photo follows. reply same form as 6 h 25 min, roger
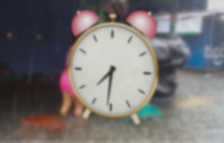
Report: 7 h 31 min
